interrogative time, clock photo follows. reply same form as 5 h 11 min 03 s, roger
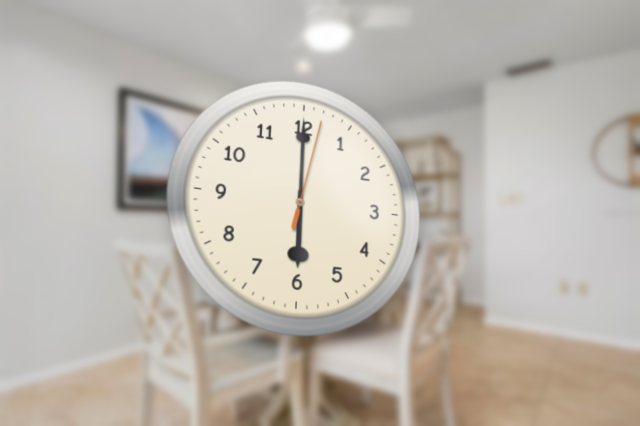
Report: 6 h 00 min 02 s
